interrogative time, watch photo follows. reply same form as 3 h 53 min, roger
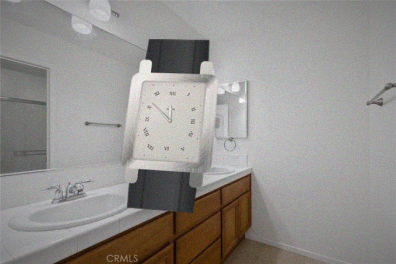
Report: 11 h 52 min
